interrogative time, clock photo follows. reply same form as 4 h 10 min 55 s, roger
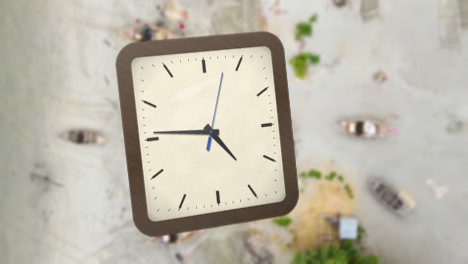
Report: 4 h 46 min 03 s
